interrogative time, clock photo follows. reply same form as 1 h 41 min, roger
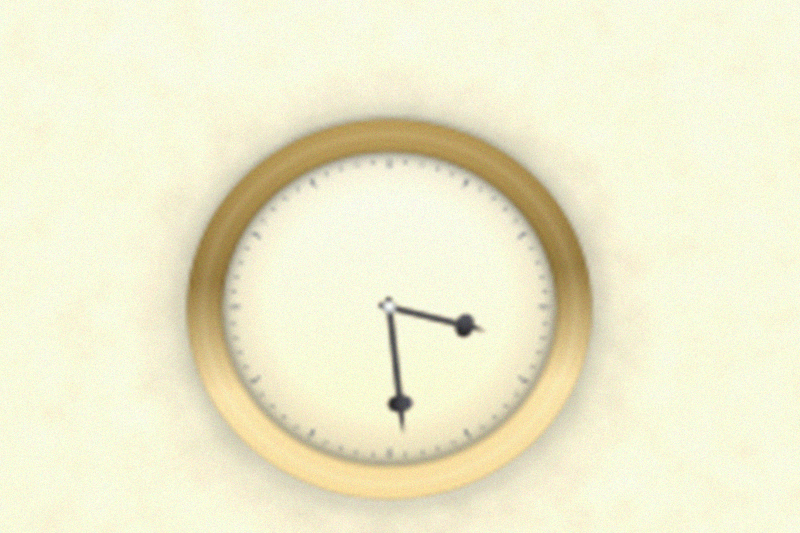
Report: 3 h 29 min
